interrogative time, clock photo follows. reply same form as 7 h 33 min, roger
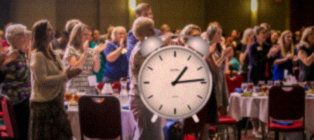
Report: 1 h 14 min
